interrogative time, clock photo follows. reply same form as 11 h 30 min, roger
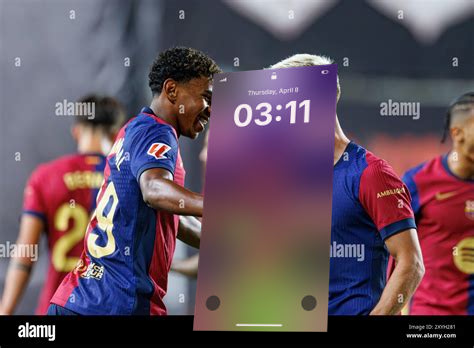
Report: 3 h 11 min
